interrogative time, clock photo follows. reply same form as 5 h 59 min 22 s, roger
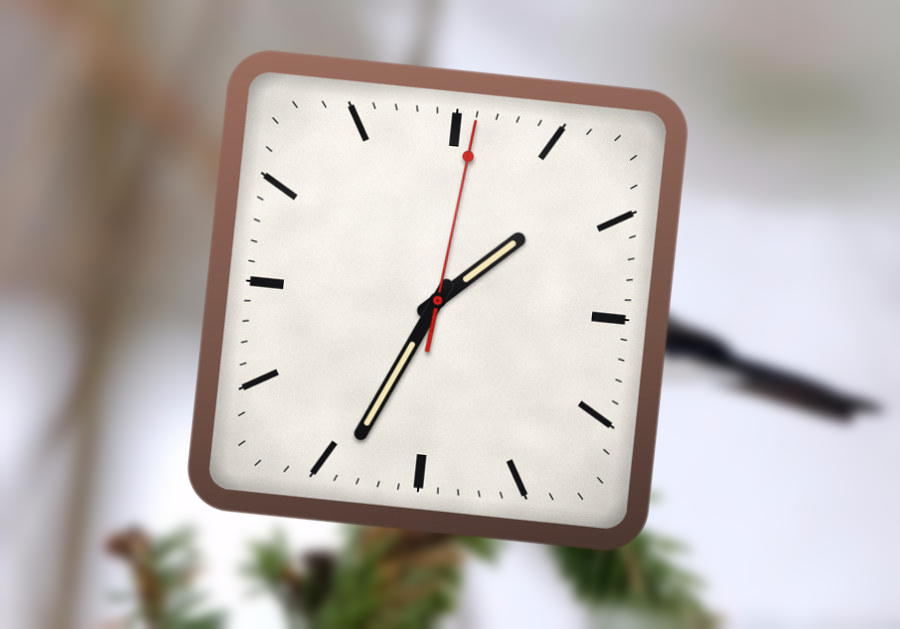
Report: 1 h 34 min 01 s
